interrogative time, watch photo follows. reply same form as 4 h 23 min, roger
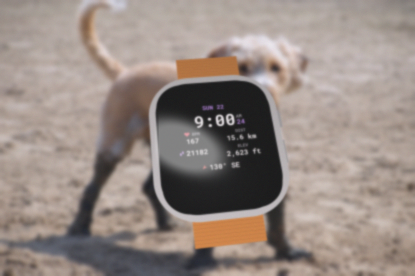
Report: 9 h 00 min
